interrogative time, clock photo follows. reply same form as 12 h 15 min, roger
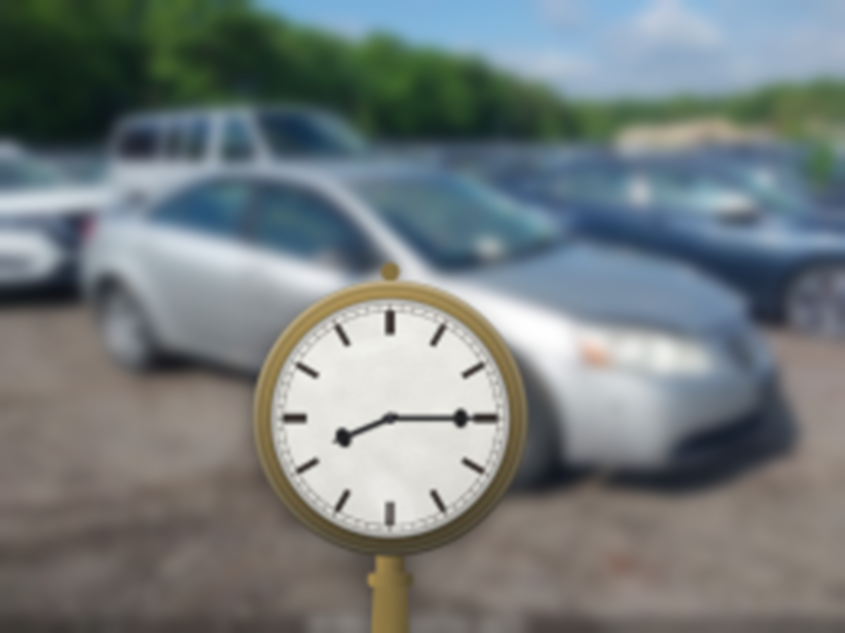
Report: 8 h 15 min
